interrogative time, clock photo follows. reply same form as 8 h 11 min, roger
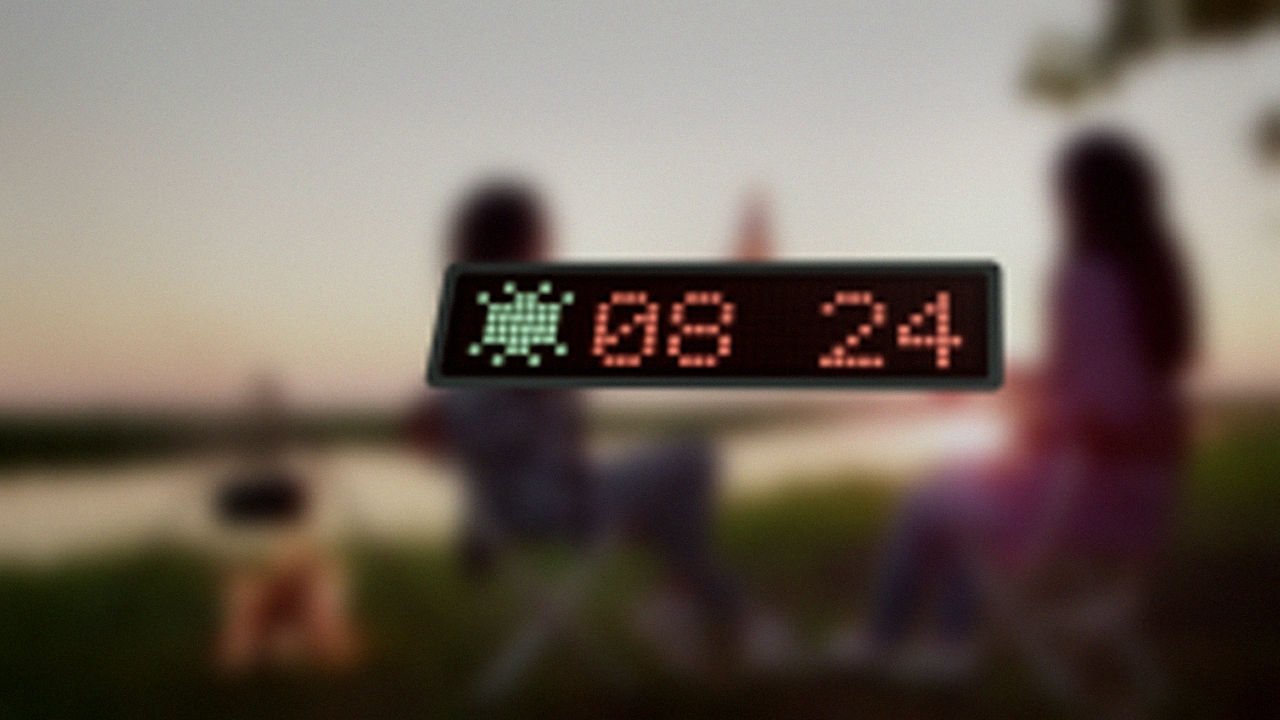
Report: 8 h 24 min
